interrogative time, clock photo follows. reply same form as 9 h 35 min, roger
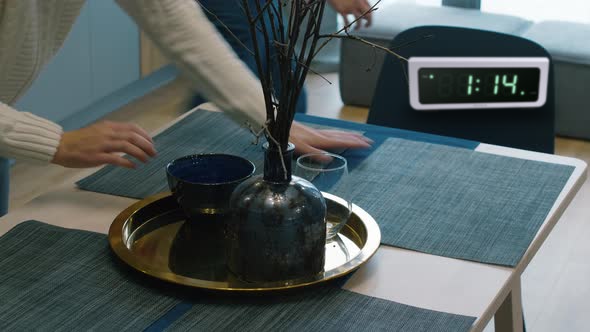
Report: 1 h 14 min
